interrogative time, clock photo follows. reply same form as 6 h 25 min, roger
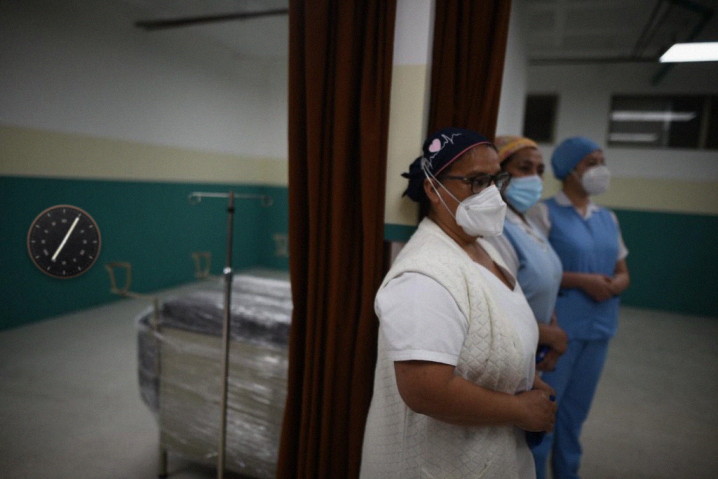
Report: 7 h 05 min
